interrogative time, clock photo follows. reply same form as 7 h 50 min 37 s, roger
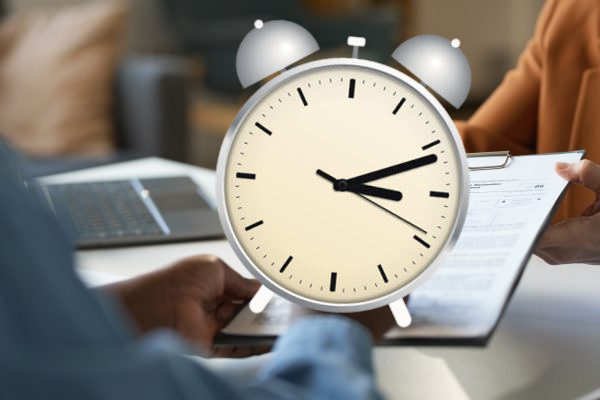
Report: 3 h 11 min 19 s
